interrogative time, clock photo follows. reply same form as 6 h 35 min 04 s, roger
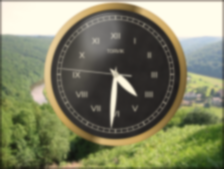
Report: 4 h 30 min 46 s
